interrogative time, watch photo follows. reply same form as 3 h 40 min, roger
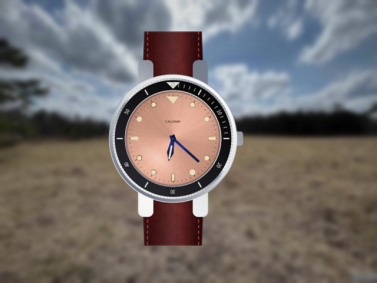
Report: 6 h 22 min
